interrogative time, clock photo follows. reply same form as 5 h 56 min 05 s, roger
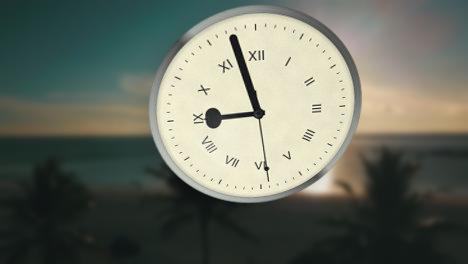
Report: 8 h 57 min 29 s
